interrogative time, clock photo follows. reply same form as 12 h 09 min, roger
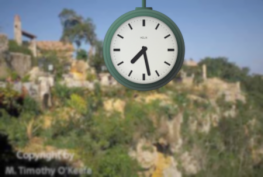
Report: 7 h 28 min
